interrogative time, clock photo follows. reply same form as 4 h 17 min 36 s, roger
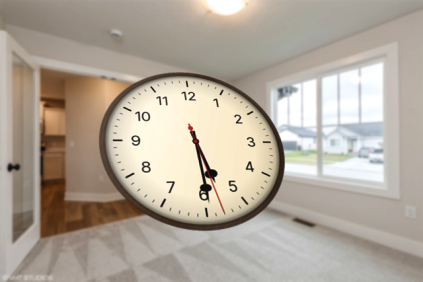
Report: 5 h 29 min 28 s
